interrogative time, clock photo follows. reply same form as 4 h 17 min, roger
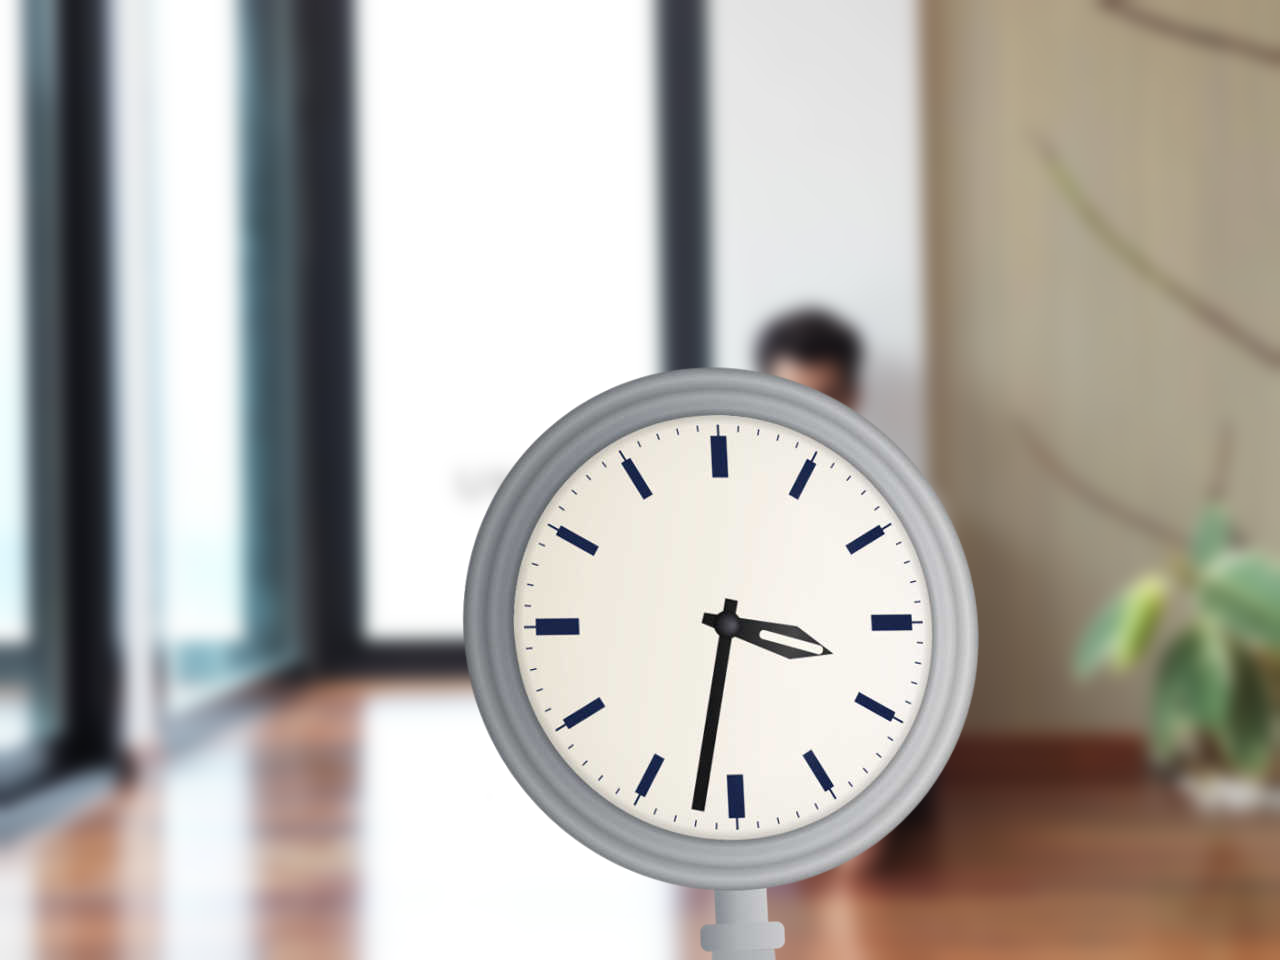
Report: 3 h 32 min
